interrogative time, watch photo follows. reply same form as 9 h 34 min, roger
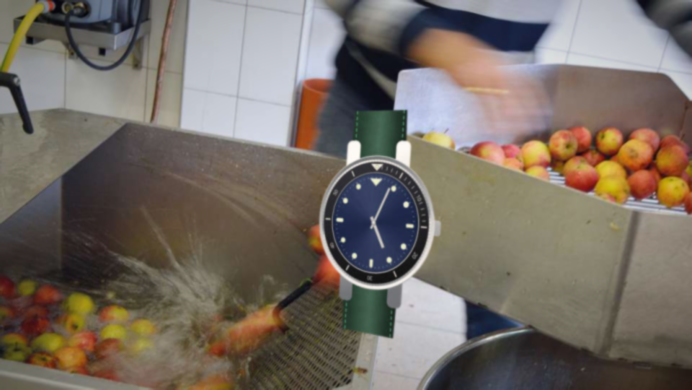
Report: 5 h 04 min
